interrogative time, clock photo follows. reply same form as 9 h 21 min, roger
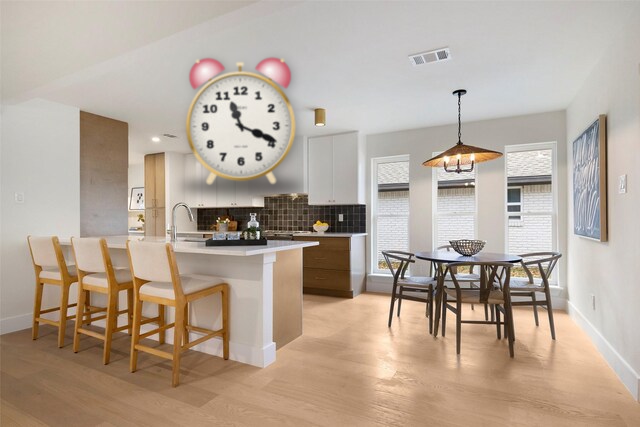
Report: 11 h 19 min
